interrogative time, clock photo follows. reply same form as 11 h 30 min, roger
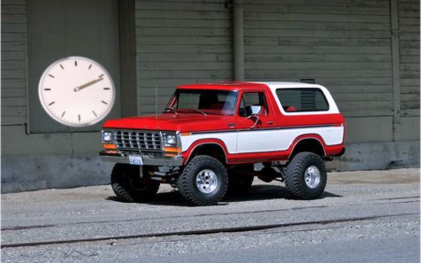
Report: 2 h 11 min
